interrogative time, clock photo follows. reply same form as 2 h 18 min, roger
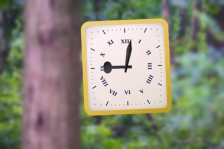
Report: 9 h 02 min
